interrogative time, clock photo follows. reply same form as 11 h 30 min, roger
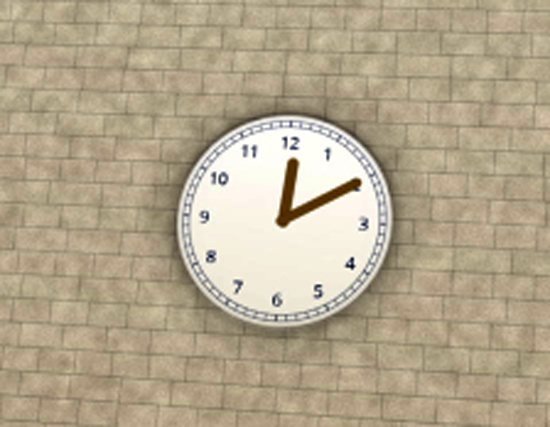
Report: 12 h 10 min
